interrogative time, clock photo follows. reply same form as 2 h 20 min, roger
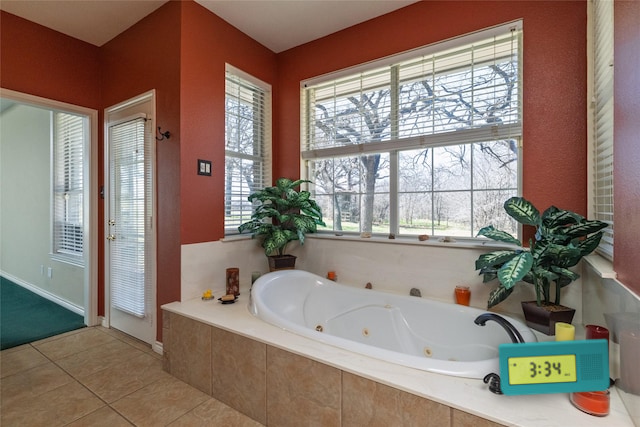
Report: 3 h 34 min
